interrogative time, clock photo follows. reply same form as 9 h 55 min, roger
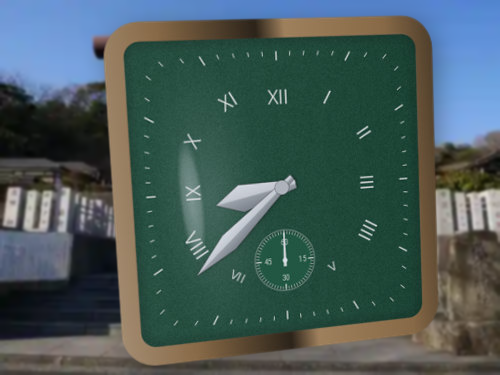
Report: 8 h 38 min
